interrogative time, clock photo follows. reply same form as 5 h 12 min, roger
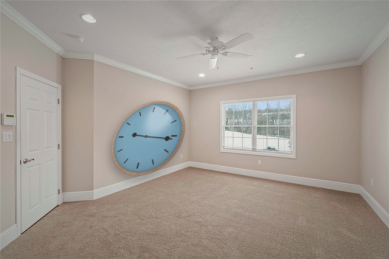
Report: 9 h 16 min
